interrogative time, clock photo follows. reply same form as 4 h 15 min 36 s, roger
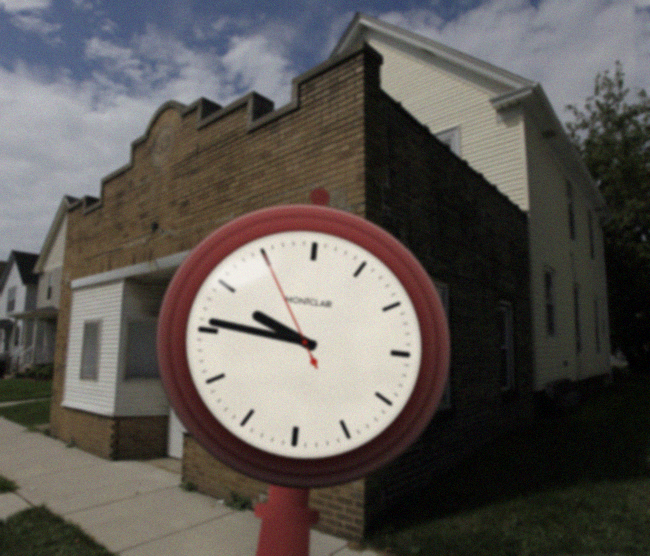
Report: 9 h 45 min 55 s
